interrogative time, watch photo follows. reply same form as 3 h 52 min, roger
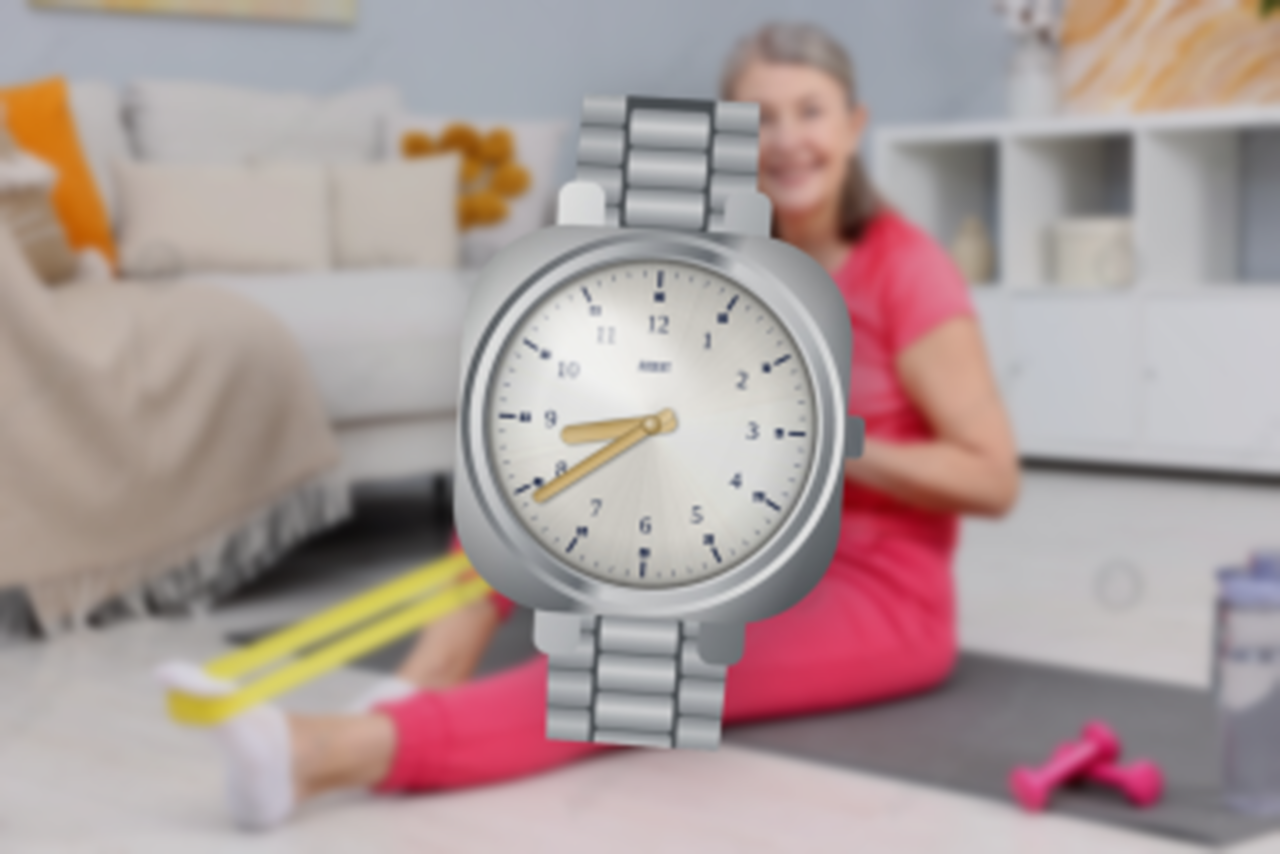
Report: 8 h 39 min
